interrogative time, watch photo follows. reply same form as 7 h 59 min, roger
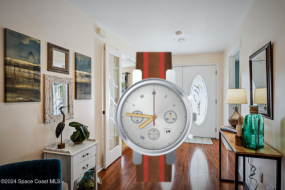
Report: 7 h 46 min
